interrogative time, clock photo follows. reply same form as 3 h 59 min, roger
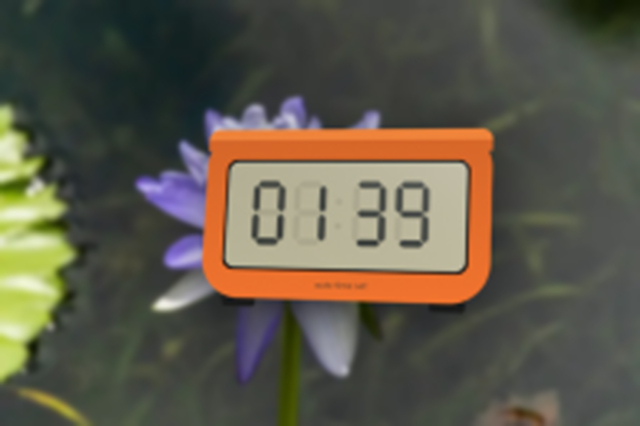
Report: 1 h 39 min
